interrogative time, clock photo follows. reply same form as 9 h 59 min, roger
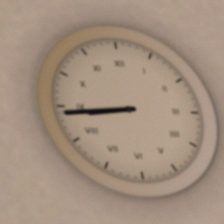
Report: 8 h 44 min
